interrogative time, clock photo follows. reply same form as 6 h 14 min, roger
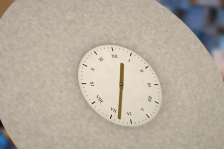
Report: 12 h 33 min
